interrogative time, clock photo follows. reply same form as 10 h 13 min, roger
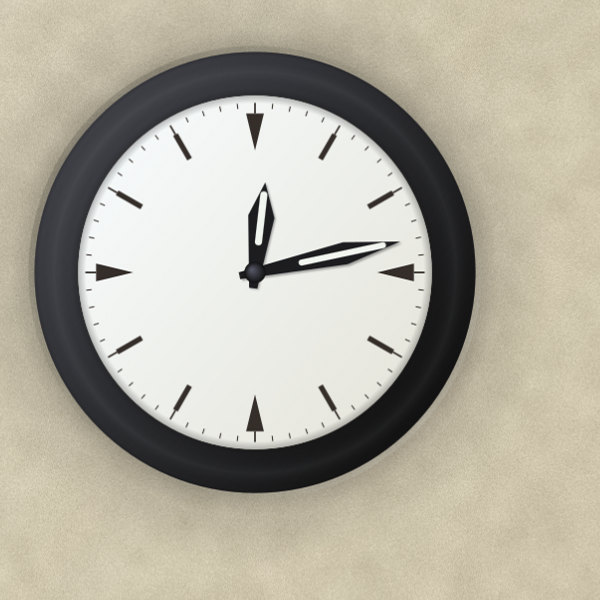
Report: 12 h 13 min
